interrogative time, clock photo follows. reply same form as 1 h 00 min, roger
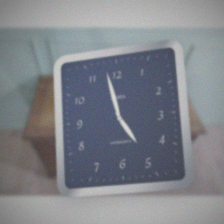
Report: 4 h 58 min
